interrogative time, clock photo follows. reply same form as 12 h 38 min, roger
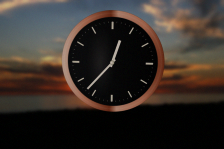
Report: 12 h 37 min
